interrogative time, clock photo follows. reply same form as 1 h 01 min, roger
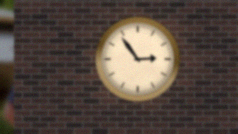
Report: 2 h 54 min
